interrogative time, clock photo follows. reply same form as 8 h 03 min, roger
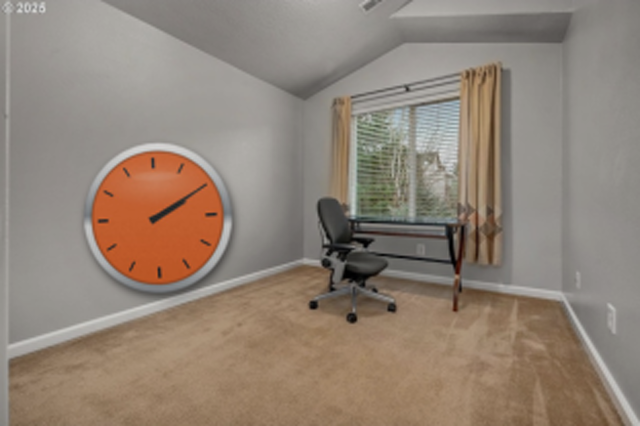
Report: 2 h 10 min
